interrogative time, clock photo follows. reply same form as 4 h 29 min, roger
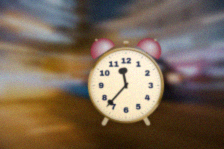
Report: 11 h 37 min
